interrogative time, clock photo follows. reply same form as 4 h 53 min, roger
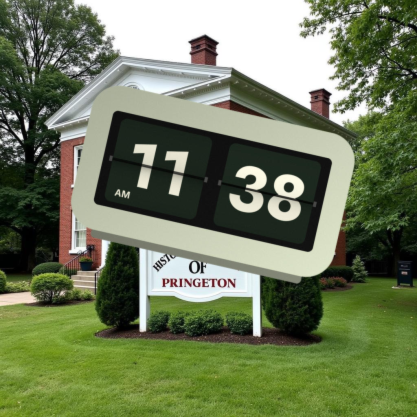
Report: 11 h 38 min
